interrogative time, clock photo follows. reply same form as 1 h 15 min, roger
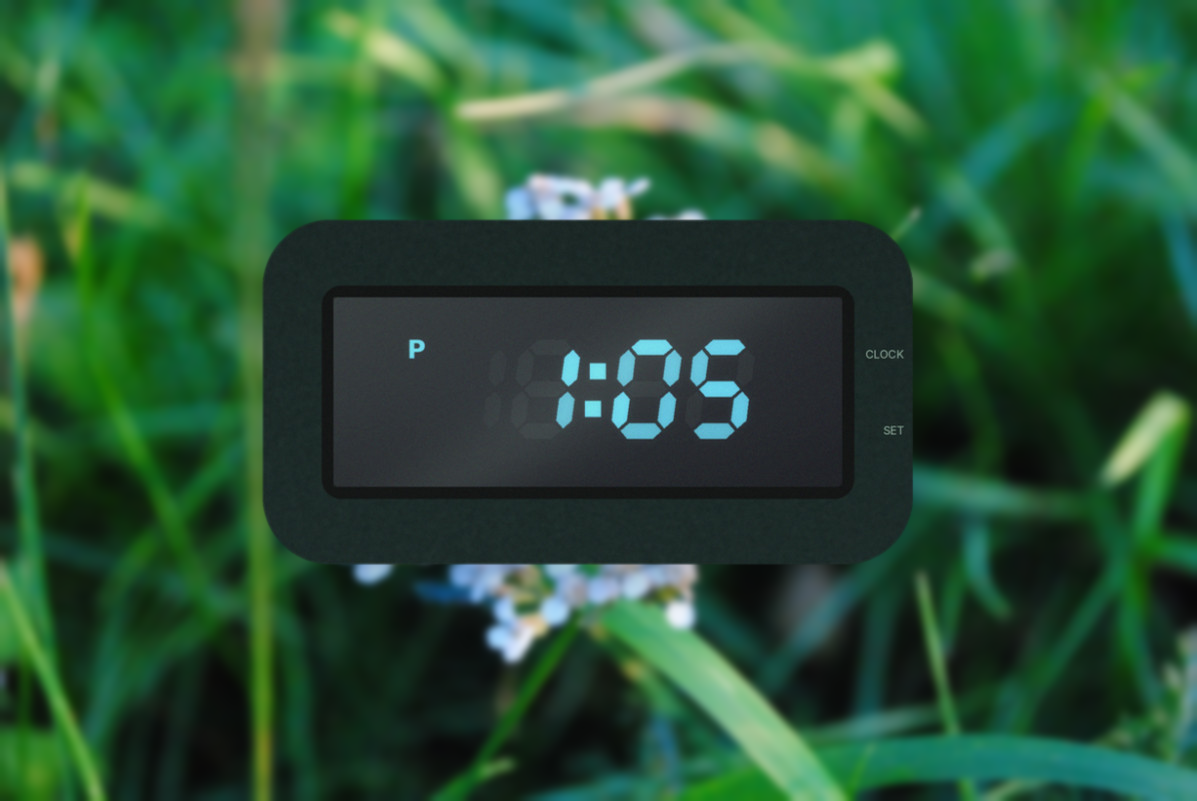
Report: 1 h 05 min
